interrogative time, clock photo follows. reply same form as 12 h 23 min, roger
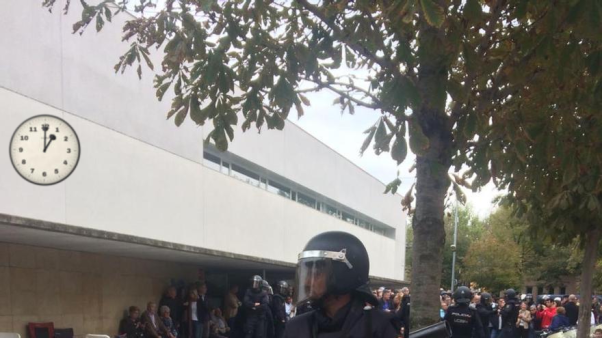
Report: 1 h 00 min
